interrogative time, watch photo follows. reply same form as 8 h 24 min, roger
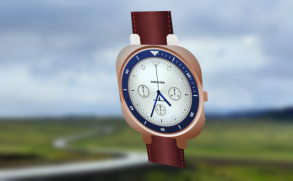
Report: 4 h 34 min
